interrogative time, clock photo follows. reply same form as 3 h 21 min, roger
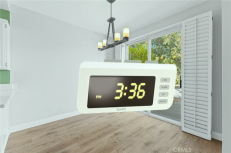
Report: 3 h 36 min
